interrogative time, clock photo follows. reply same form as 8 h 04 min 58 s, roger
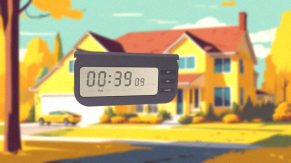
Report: 0 h 39 min 09 s
